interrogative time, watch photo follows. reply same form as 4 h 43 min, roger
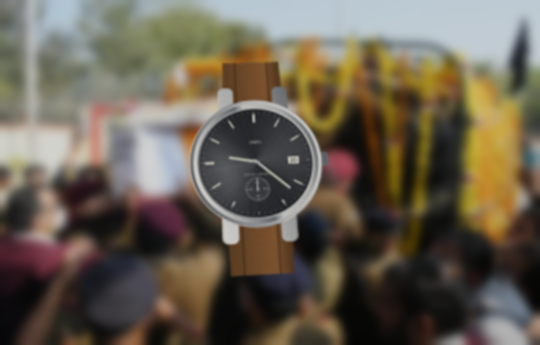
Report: 9 h 22 min
